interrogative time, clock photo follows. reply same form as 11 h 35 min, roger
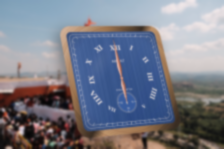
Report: 6 h 00 min
